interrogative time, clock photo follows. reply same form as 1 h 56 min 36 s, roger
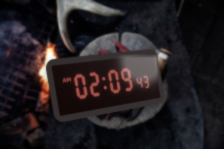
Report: 2 h 09 min 43 s
